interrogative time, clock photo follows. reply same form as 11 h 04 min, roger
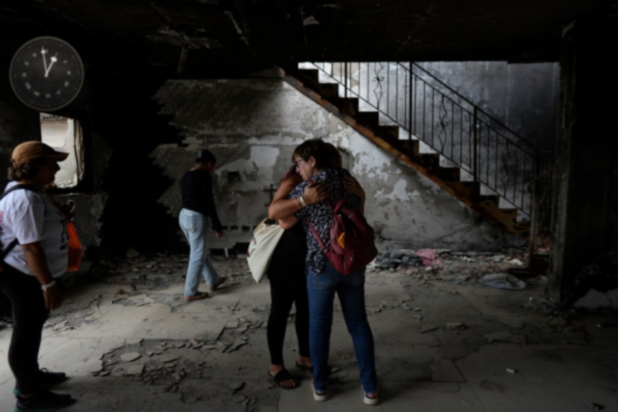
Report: 12 h 59 min
